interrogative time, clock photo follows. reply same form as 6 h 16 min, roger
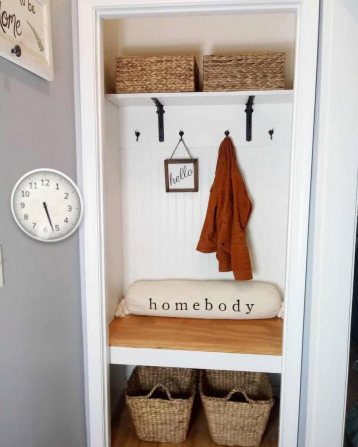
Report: 5 h 27 min
